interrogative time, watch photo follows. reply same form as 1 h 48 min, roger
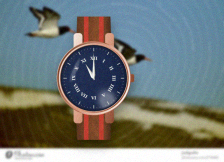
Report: 11 h 00 min
